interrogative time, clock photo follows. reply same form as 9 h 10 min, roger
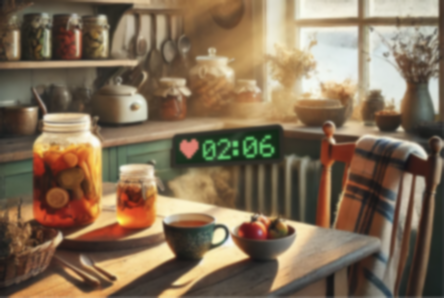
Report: 2 h 06 min
